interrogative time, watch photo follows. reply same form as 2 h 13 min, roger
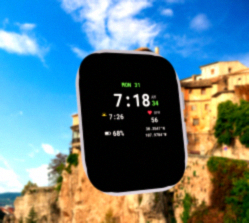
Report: 7 h 18 min
